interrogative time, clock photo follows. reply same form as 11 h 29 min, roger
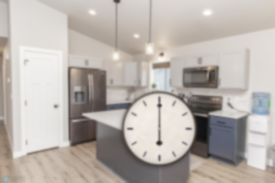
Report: 6 h 00 min
